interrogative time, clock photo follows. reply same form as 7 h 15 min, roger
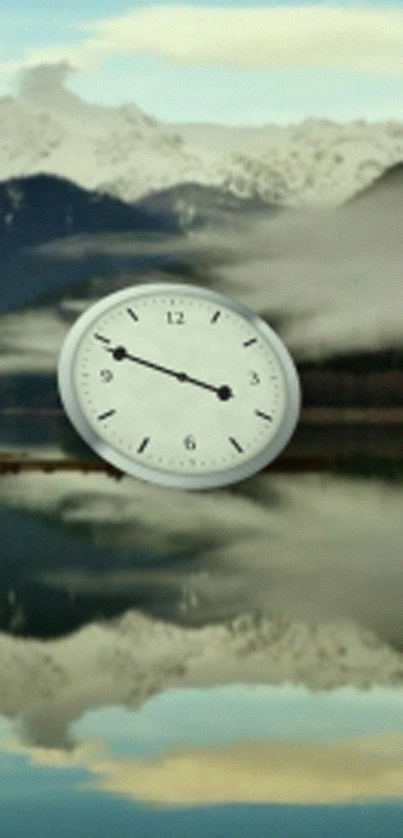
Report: 3 h 49 min
